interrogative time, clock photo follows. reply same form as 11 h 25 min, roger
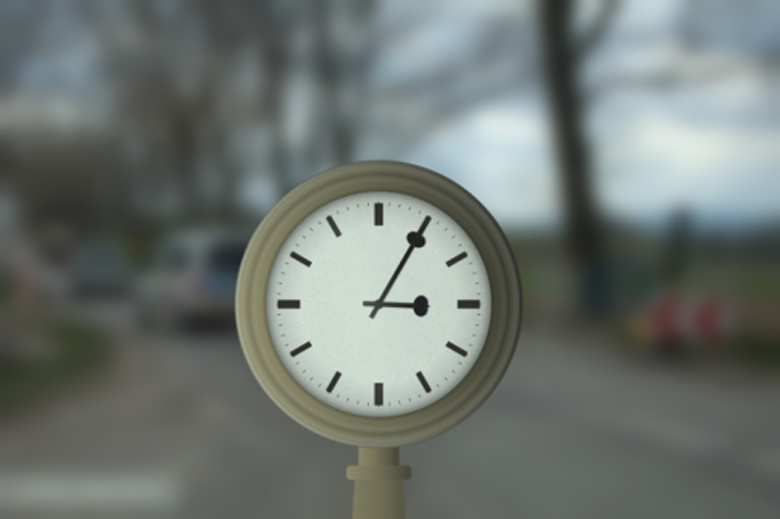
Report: 3 h 05 min
